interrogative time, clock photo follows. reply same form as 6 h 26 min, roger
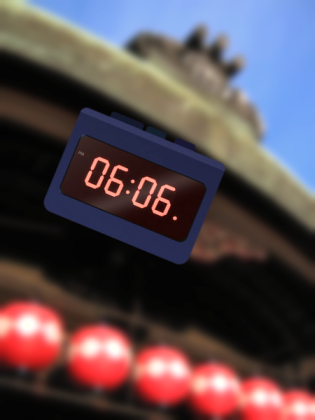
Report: 6 h 06 min
